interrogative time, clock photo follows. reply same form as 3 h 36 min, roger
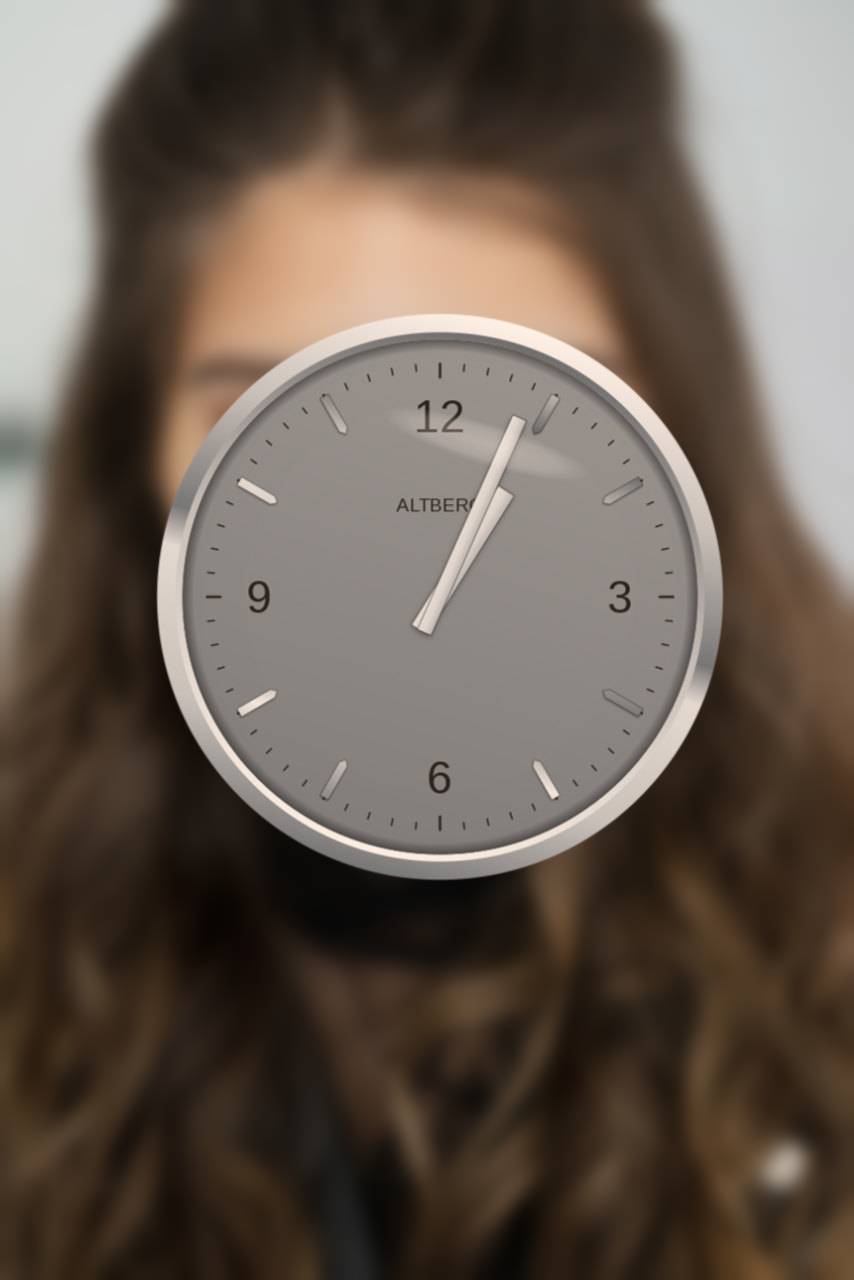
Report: 1 h 04 min
